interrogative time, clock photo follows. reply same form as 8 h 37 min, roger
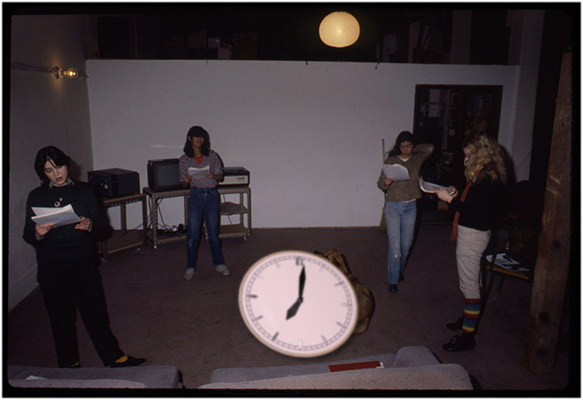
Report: 7 h 01 min
